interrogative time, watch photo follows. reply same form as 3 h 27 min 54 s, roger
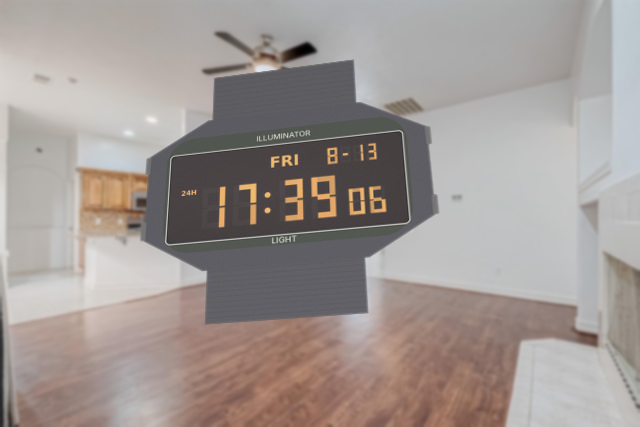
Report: 17 h 39 min 06 s
